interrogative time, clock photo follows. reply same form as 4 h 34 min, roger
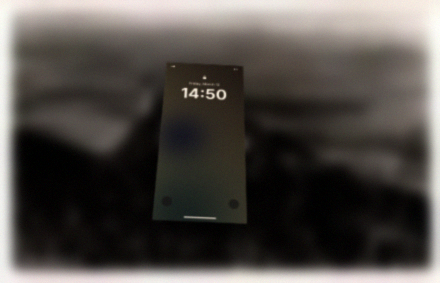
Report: 14 h 50 min
